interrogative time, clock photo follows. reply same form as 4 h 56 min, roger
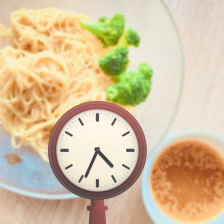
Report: 4 h 34 min
